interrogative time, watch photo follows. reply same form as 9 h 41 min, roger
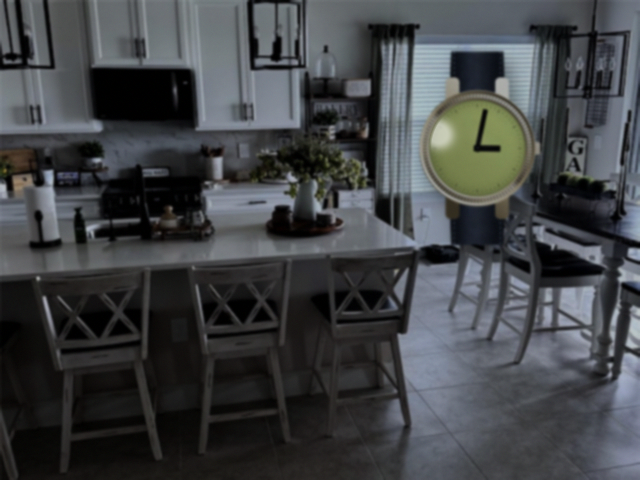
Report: 3 h 02 min
